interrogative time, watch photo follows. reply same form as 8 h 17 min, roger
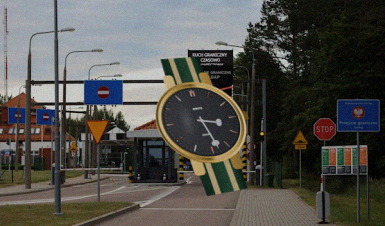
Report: 3 h 28 min
